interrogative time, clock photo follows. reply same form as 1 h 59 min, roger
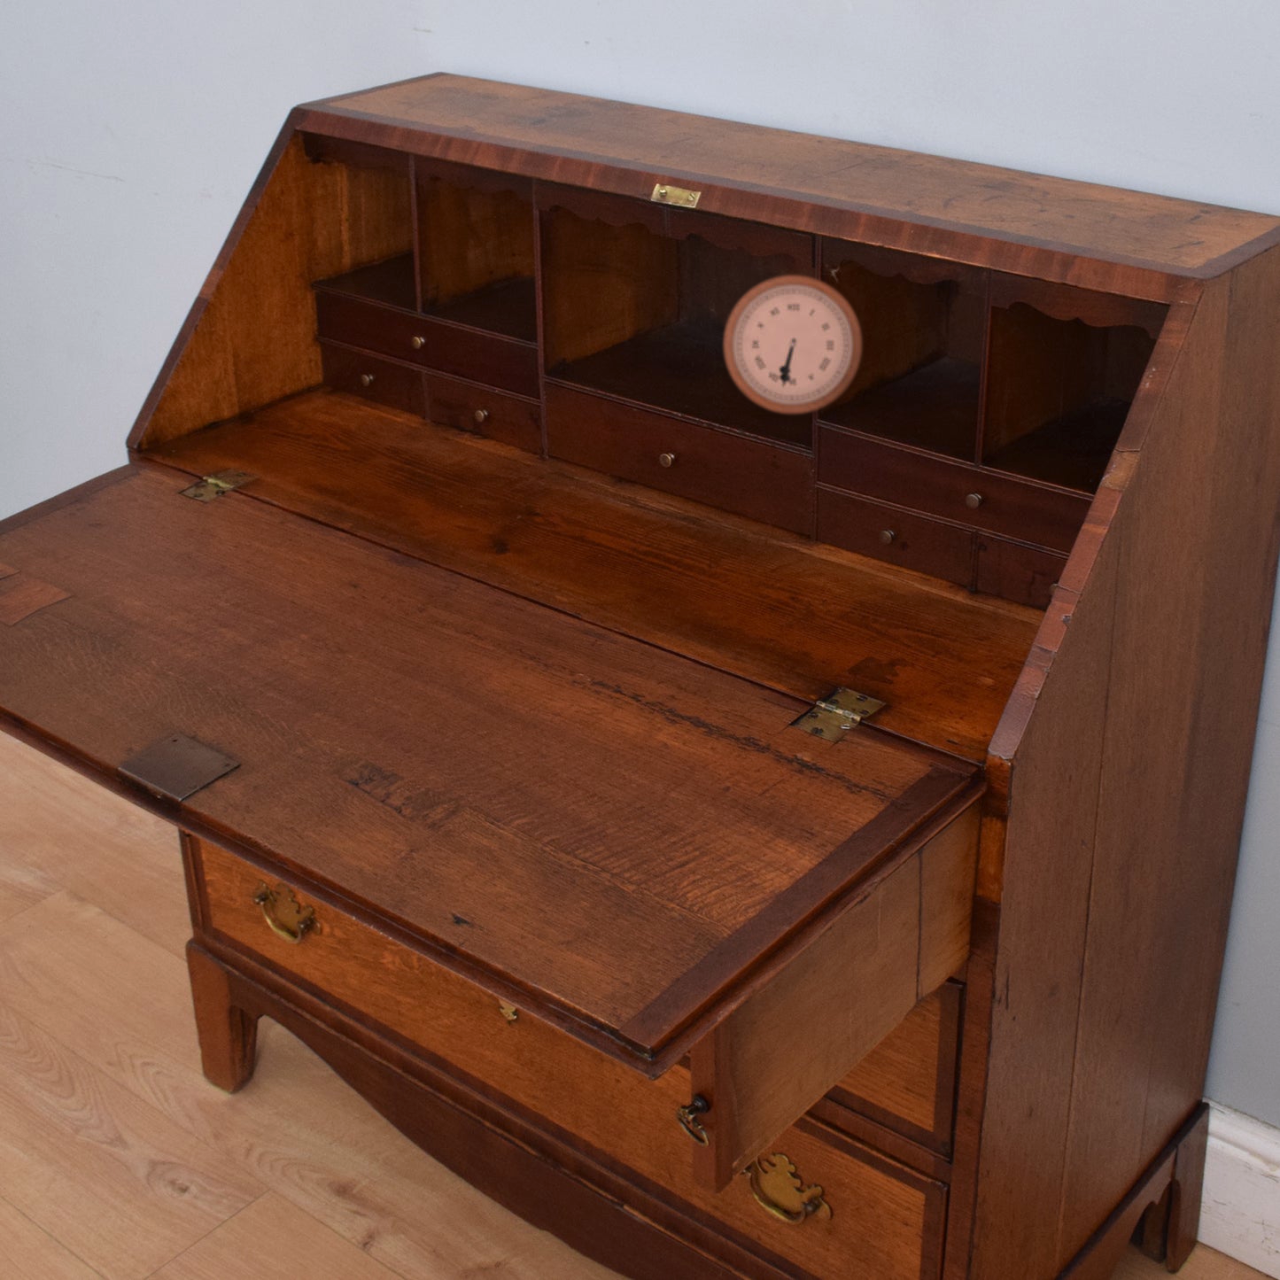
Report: 6 h 32 min
